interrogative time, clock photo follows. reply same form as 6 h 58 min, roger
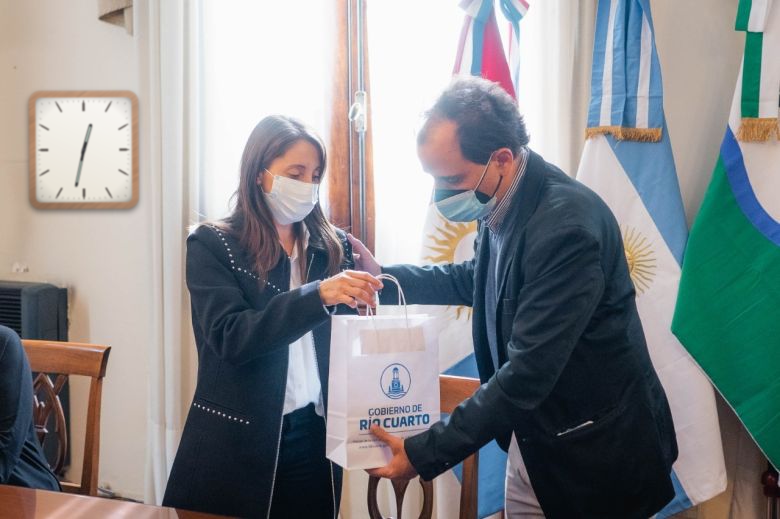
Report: 12 h 32 min
